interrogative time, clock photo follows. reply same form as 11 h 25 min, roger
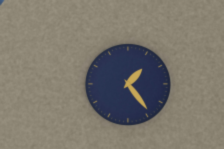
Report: 1 h 24 min
